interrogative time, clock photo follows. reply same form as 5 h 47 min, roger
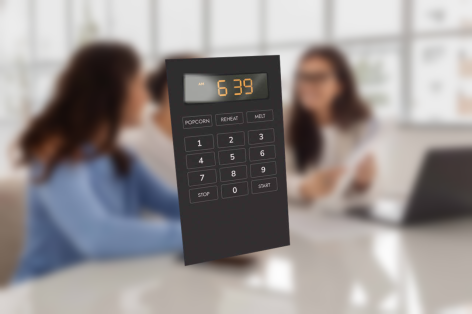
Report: 6 h 39 min
